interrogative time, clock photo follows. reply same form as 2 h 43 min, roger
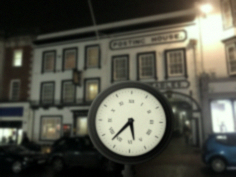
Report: 5 h 37 min
